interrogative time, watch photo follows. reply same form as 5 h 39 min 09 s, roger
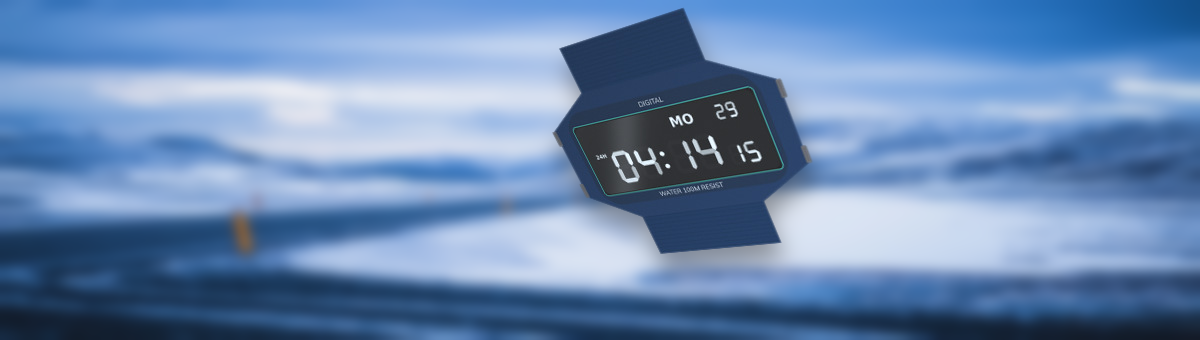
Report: 4 h 14 min 15 s
